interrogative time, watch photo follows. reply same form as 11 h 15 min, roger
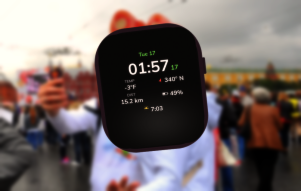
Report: 1 h 57 min
